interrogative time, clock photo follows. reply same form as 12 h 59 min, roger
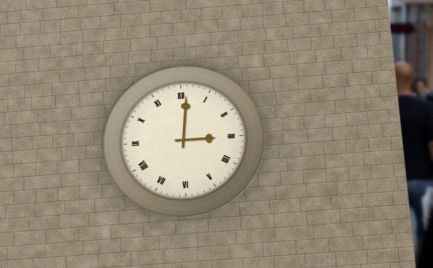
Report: 3 h 01 min
